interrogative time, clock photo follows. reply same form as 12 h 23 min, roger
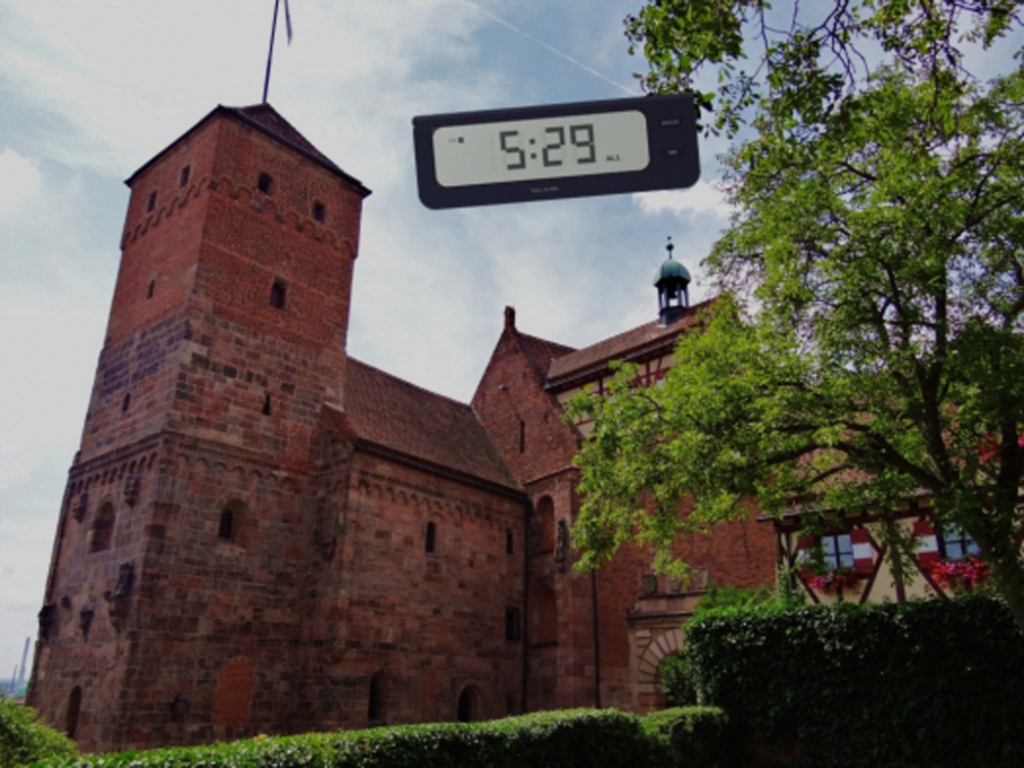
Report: 5 h 29 min
